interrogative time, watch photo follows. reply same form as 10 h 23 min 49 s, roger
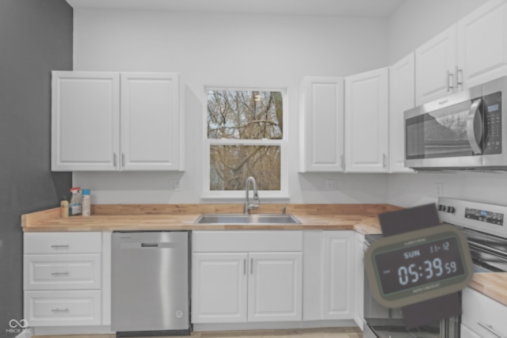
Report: 5 h 39 min 59 s
